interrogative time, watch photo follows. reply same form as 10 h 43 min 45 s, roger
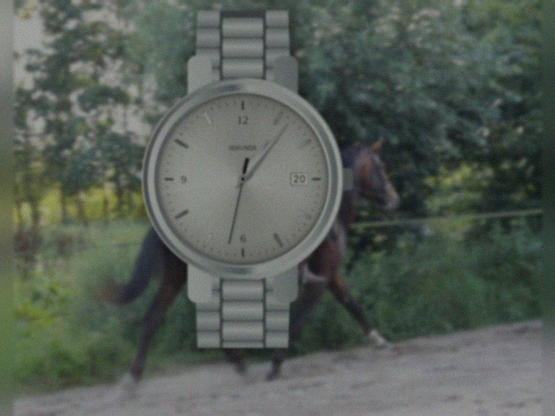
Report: 1 h 06 min 32 s
